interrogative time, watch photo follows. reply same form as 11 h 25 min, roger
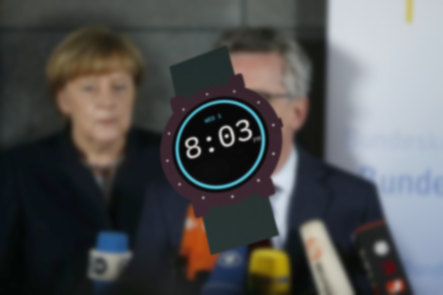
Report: 8 h 03 min
